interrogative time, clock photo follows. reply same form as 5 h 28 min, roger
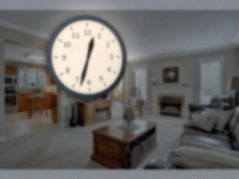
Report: 12 h 33 min
